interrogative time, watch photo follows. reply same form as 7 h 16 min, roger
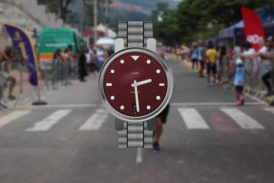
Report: 2 h 29 min
